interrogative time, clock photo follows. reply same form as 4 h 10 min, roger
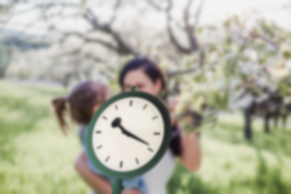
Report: 10 h 19 min
